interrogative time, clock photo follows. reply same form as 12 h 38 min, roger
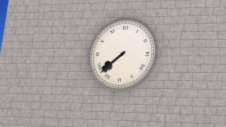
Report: 7 h 38 min
